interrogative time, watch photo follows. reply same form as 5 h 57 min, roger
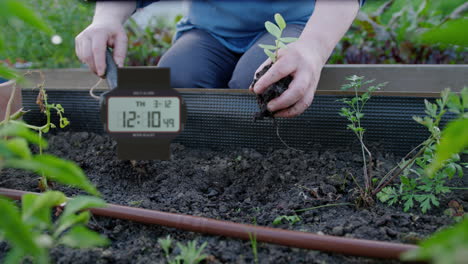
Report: 12 h 10 min
